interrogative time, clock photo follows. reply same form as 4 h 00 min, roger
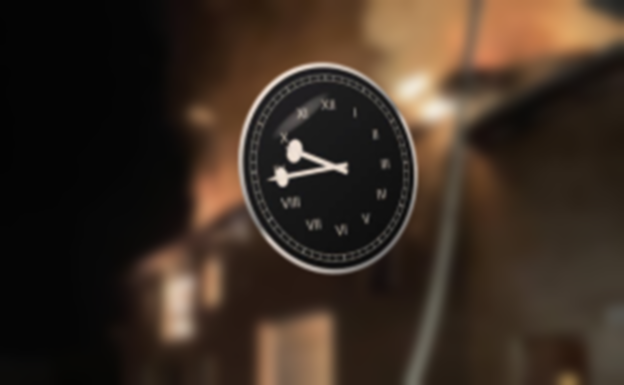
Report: 9 h 44 min
